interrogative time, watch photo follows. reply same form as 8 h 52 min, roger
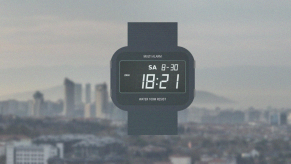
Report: 18 h 21 min
